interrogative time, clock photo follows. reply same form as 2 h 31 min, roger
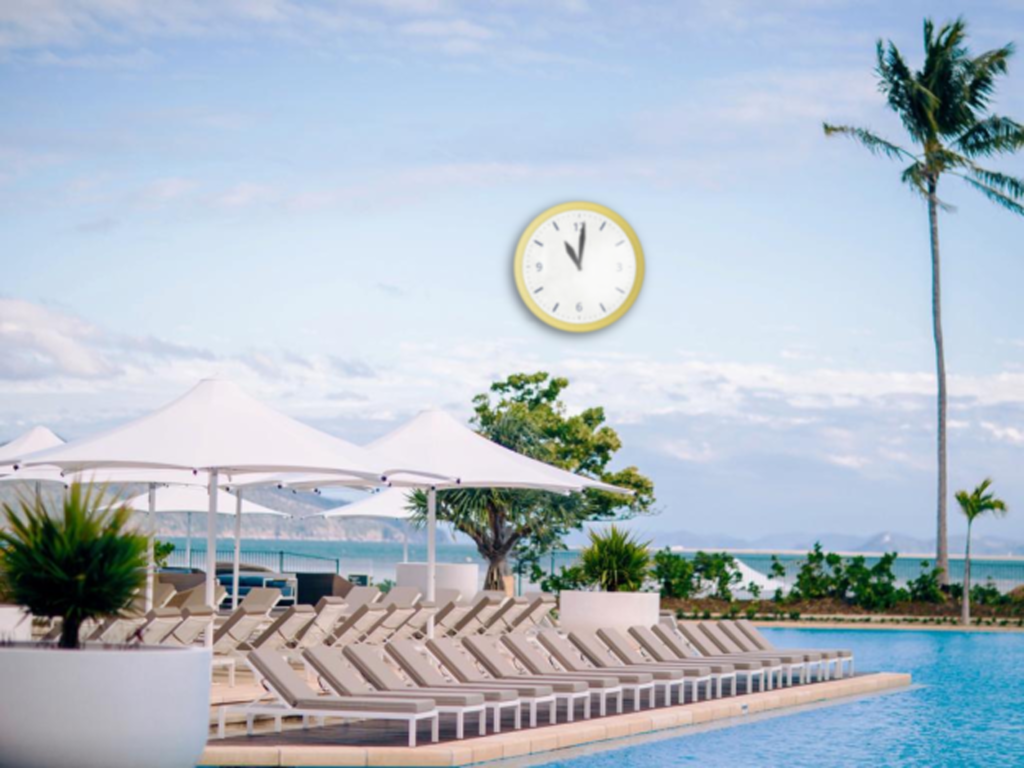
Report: 11 h 01 min
